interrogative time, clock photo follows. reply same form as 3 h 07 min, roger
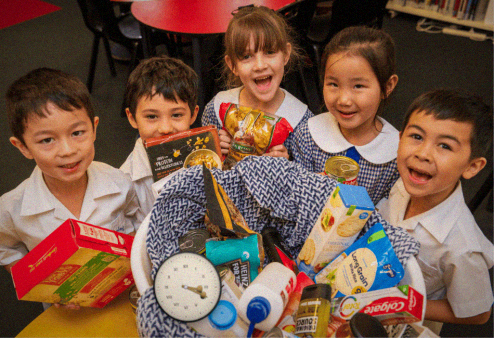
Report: 3 h 19 min
